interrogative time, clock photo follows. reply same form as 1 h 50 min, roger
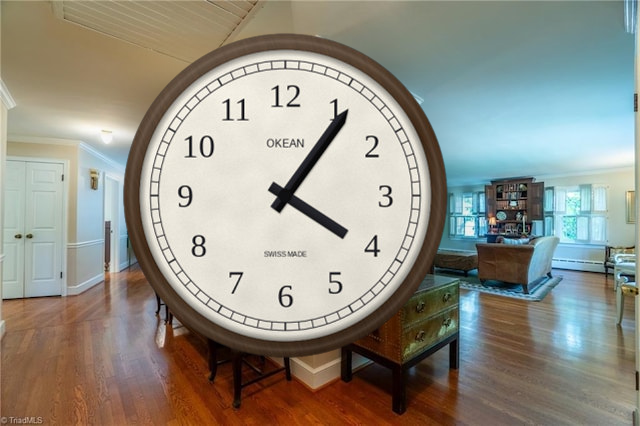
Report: 4 h 06 min
